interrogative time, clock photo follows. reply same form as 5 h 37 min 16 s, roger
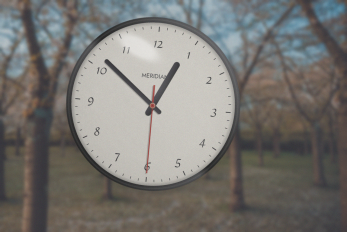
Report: 12 h 51 min 30 s
